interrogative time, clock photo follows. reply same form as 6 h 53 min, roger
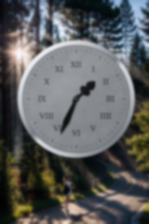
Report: 1 h 34 min
